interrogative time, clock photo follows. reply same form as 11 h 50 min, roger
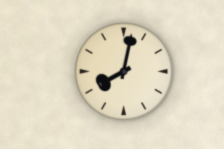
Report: 8 h 02 min
